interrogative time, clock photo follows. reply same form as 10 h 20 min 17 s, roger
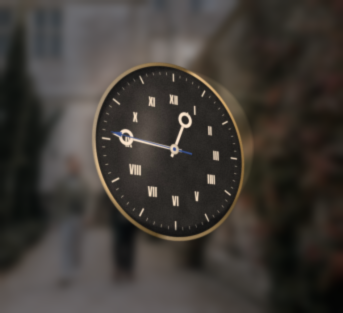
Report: 12 h 45 min 46 s
